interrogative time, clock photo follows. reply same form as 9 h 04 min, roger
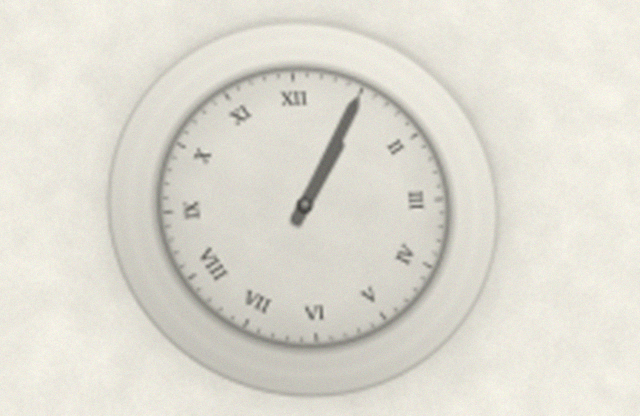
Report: 1 h 05 min
